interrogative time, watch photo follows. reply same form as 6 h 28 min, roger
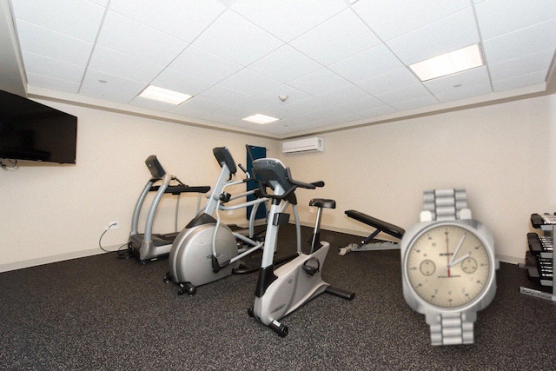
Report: 2 h 05 min
